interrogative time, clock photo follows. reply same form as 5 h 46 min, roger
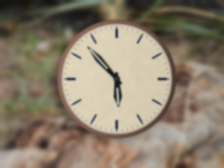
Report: 5 h 53 min
